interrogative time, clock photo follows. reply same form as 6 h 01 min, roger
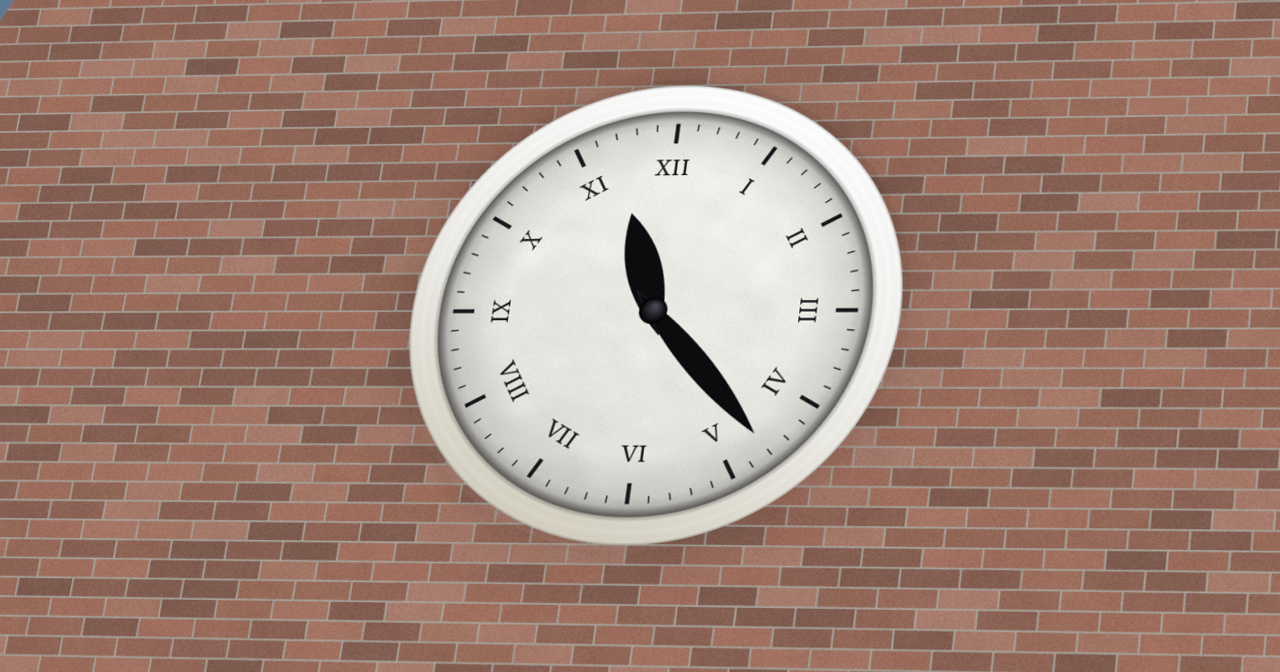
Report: 11 h 23 min
